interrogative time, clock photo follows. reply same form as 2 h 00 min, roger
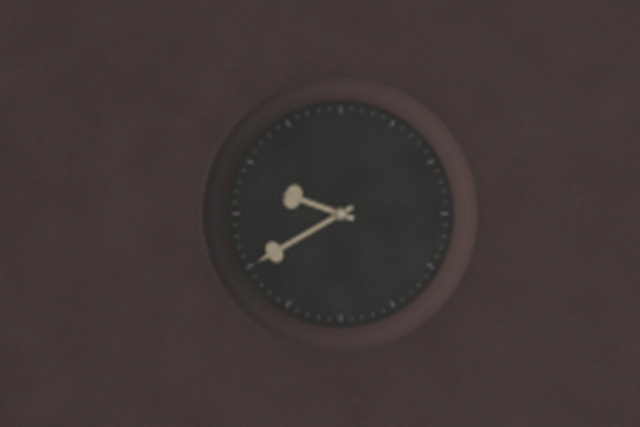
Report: 9 h 40 min
